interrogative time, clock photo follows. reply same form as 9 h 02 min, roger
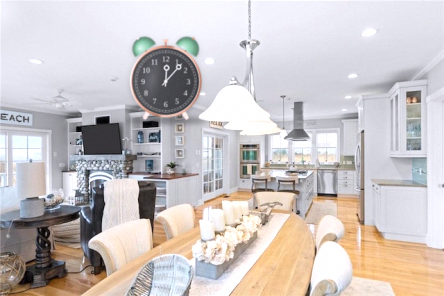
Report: 12 h 07 min
